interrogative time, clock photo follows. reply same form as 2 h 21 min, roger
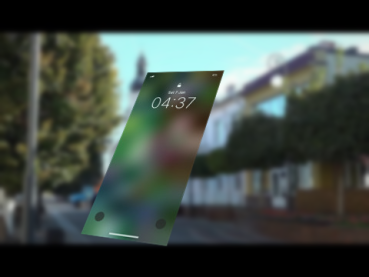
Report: 4 h 37 min
